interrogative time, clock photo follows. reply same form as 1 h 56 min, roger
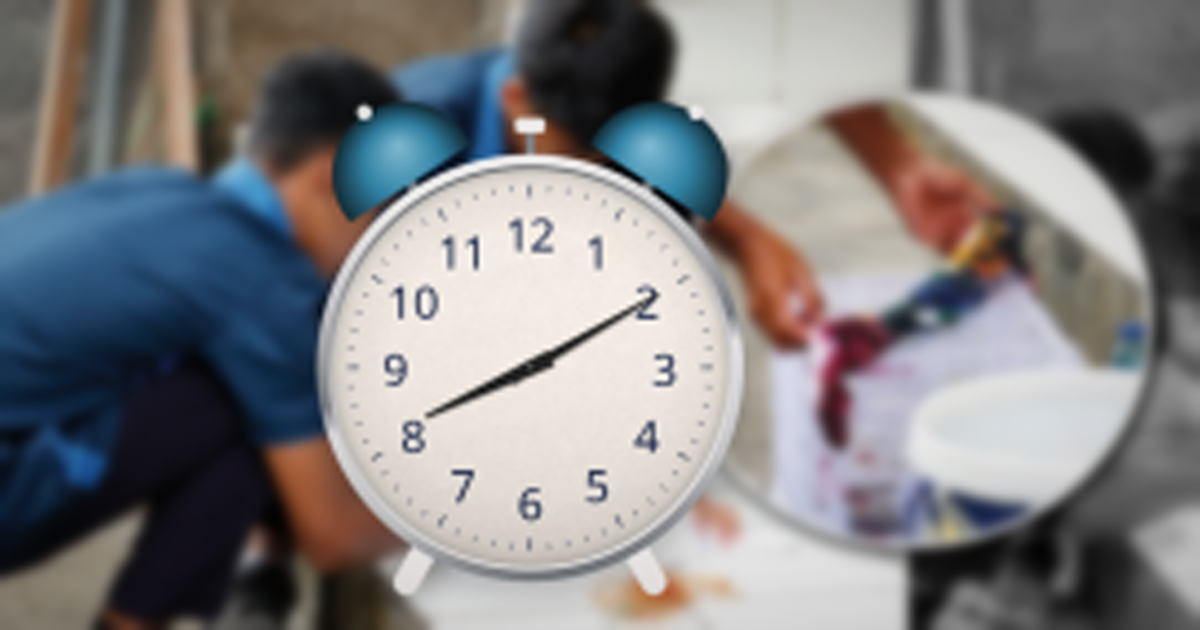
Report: 8 h 10 min
